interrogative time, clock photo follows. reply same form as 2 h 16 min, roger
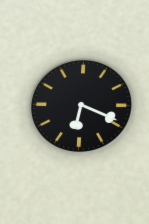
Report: 6 h 19 min
